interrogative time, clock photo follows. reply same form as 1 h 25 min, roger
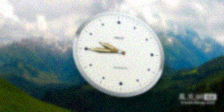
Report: 9 h 45 min
